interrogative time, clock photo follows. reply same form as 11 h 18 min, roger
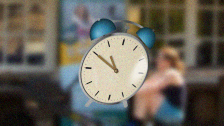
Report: 10 h 50 min
